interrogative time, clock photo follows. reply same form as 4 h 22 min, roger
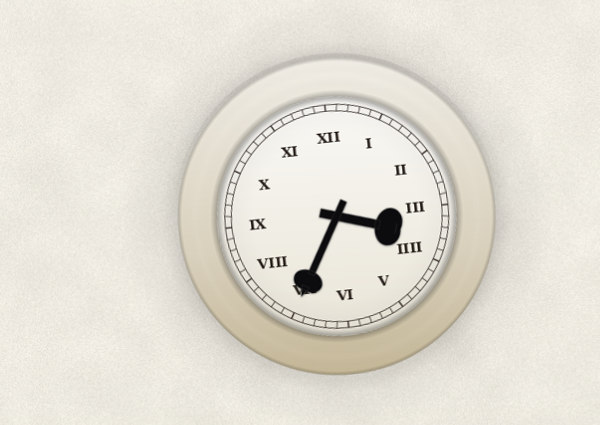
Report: 3 h 35 min
